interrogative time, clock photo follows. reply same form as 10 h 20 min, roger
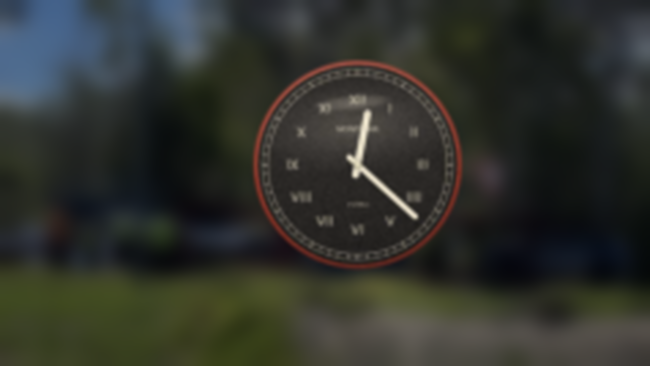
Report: 12 h 22 min
